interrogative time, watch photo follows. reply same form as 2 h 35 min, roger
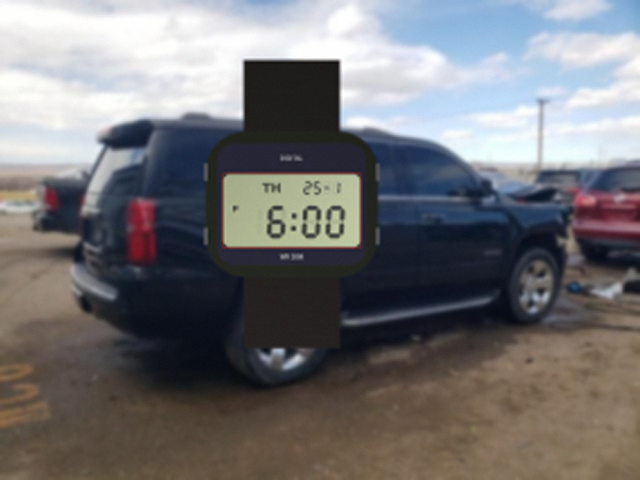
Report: 6 h 00 min
